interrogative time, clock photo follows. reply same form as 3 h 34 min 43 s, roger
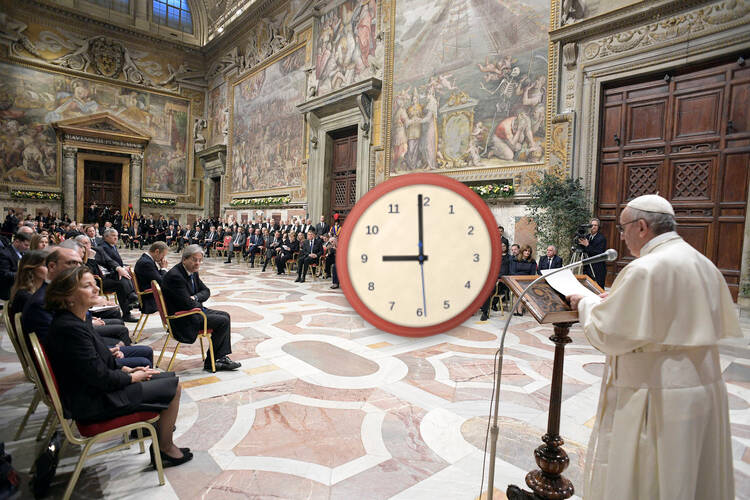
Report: 8 h 59 min 29 s
